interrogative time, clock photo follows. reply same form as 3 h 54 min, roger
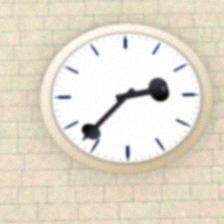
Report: 2 h 37 min
